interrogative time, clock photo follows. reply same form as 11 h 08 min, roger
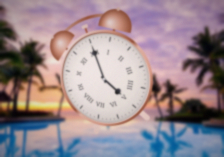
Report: 5 h 00 min
